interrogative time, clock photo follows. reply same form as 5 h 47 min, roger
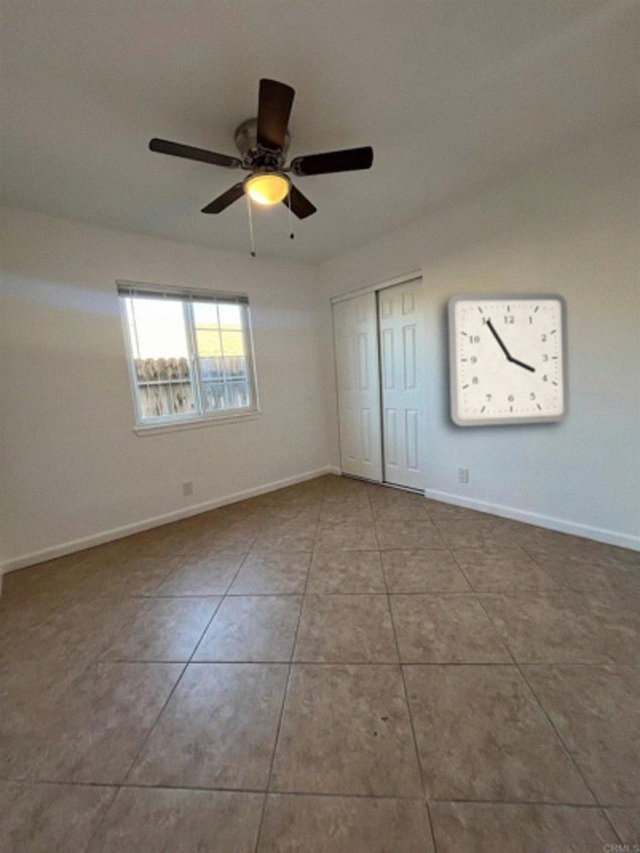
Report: 3 h 55 min
